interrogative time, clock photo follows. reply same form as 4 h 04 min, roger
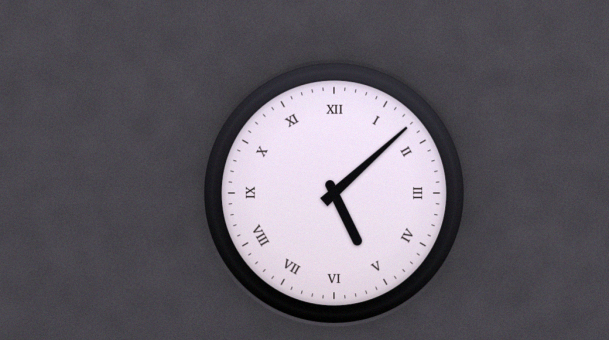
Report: 5 h 08 min
